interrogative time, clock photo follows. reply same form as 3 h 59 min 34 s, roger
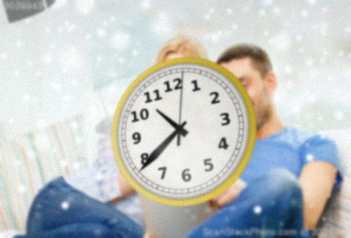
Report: 10 h 39 min 02 s
